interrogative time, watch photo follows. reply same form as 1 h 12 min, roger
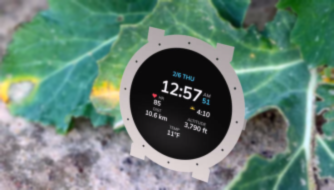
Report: 12 h 57 min
